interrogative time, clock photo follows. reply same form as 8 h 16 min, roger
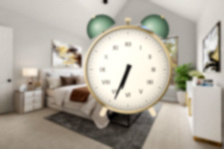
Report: 6 h 34 min
